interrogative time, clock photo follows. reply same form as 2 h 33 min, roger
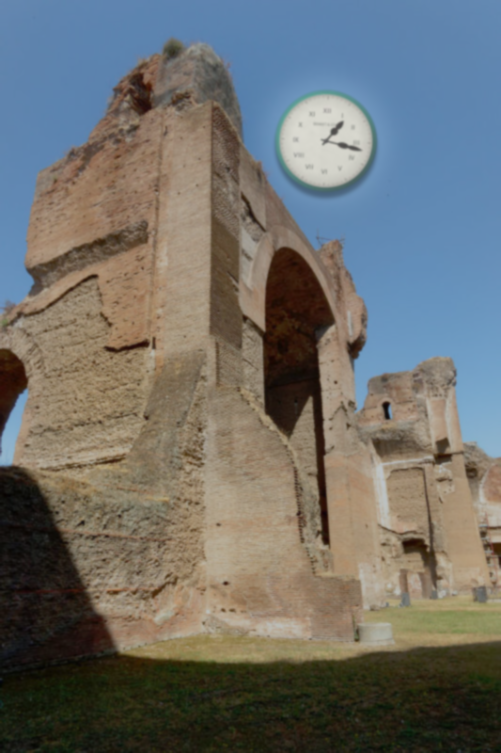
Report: 1 h 17 min
